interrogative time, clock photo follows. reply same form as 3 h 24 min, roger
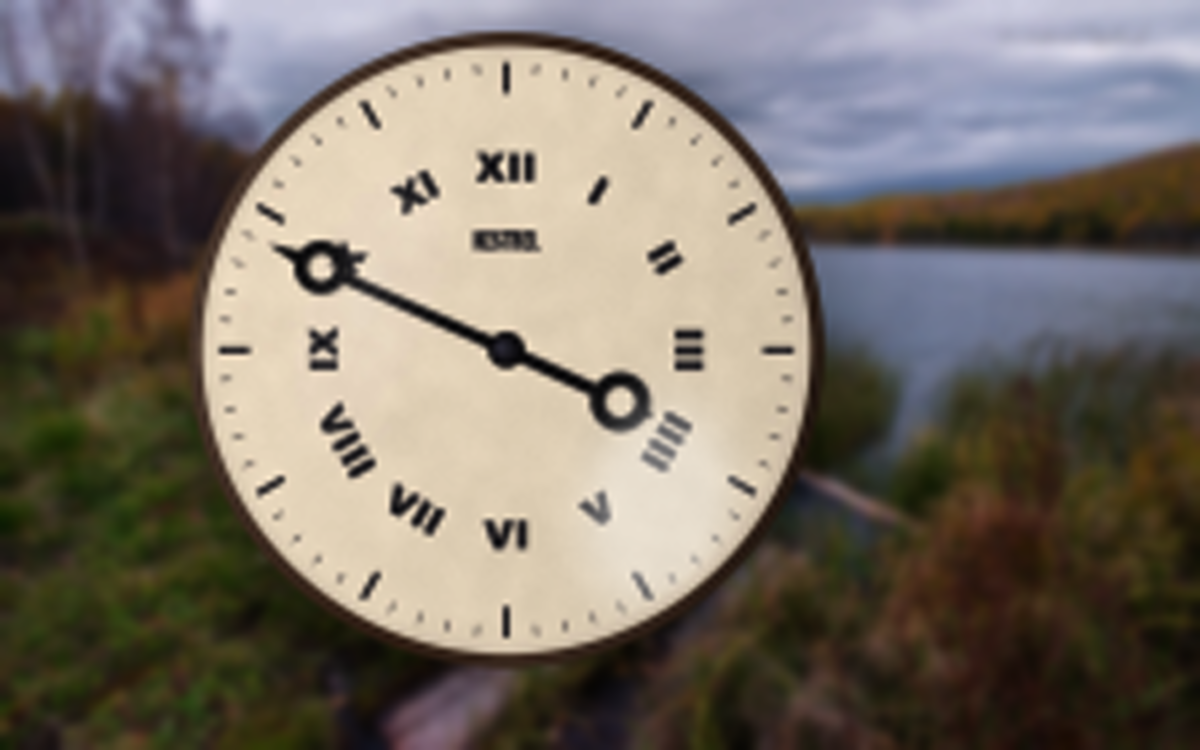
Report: 3 h 49 min
